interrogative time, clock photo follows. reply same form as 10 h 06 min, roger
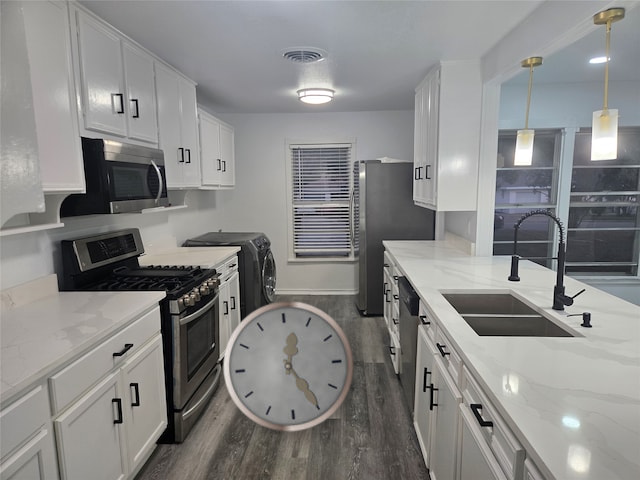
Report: 12 h 25 min
